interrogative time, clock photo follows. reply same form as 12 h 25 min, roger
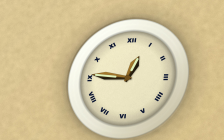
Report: 12 h 46 min
